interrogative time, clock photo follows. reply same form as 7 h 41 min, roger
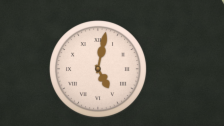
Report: 5 h 02 min
